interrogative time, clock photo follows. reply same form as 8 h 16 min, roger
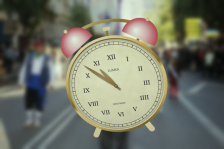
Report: 10 h 52 min
